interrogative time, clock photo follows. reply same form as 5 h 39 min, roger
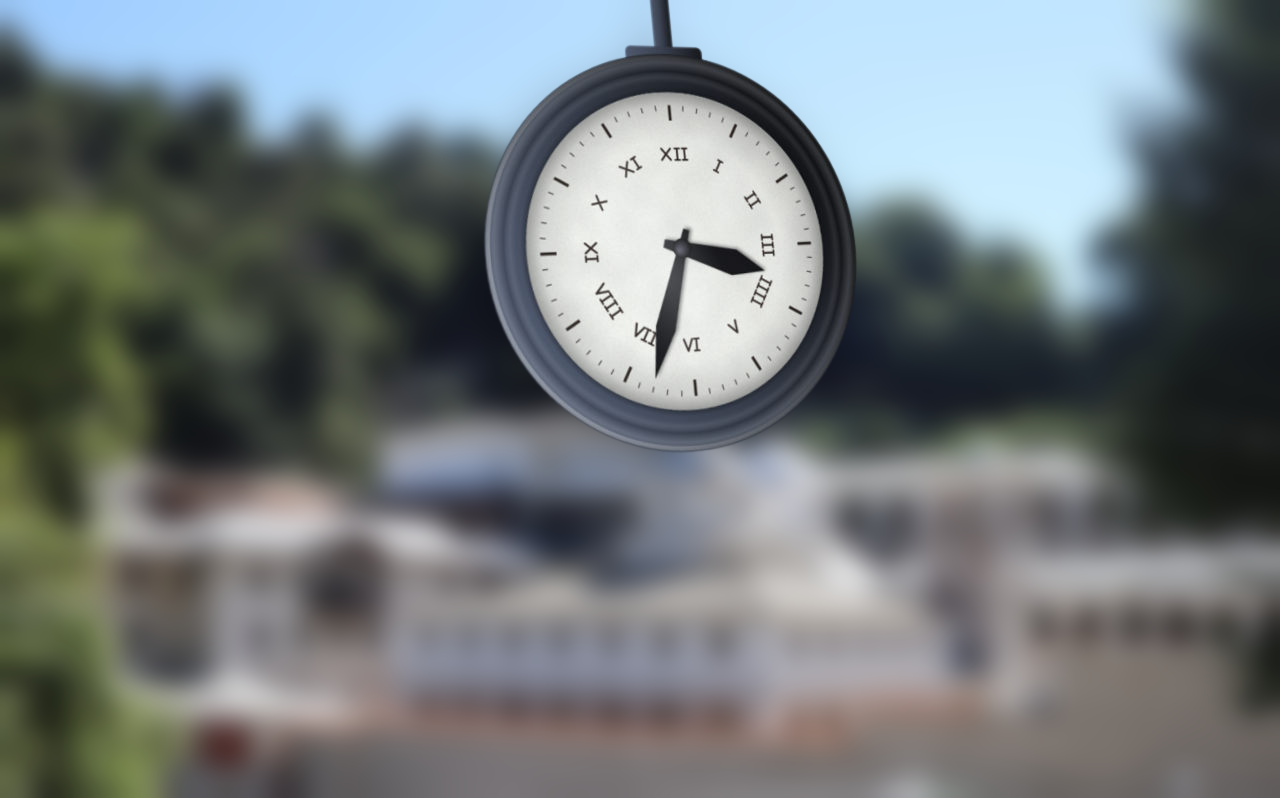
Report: 3 h 33 min
